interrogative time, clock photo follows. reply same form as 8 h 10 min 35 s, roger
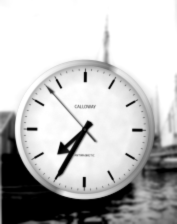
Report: 7 h 34 min 53 s
